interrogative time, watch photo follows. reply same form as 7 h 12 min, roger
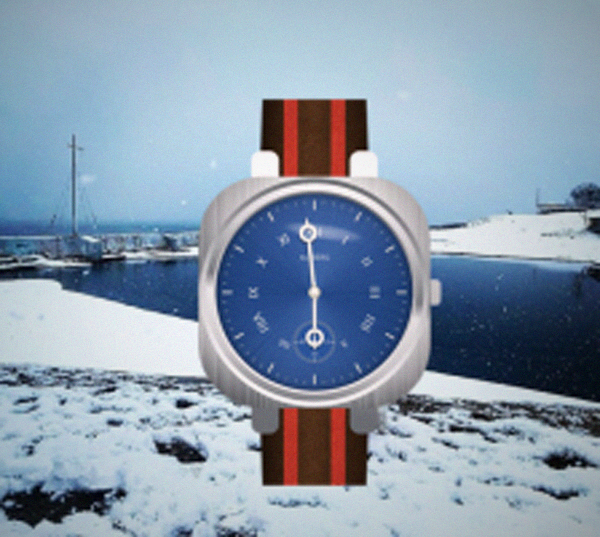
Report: 5 h 59 min
